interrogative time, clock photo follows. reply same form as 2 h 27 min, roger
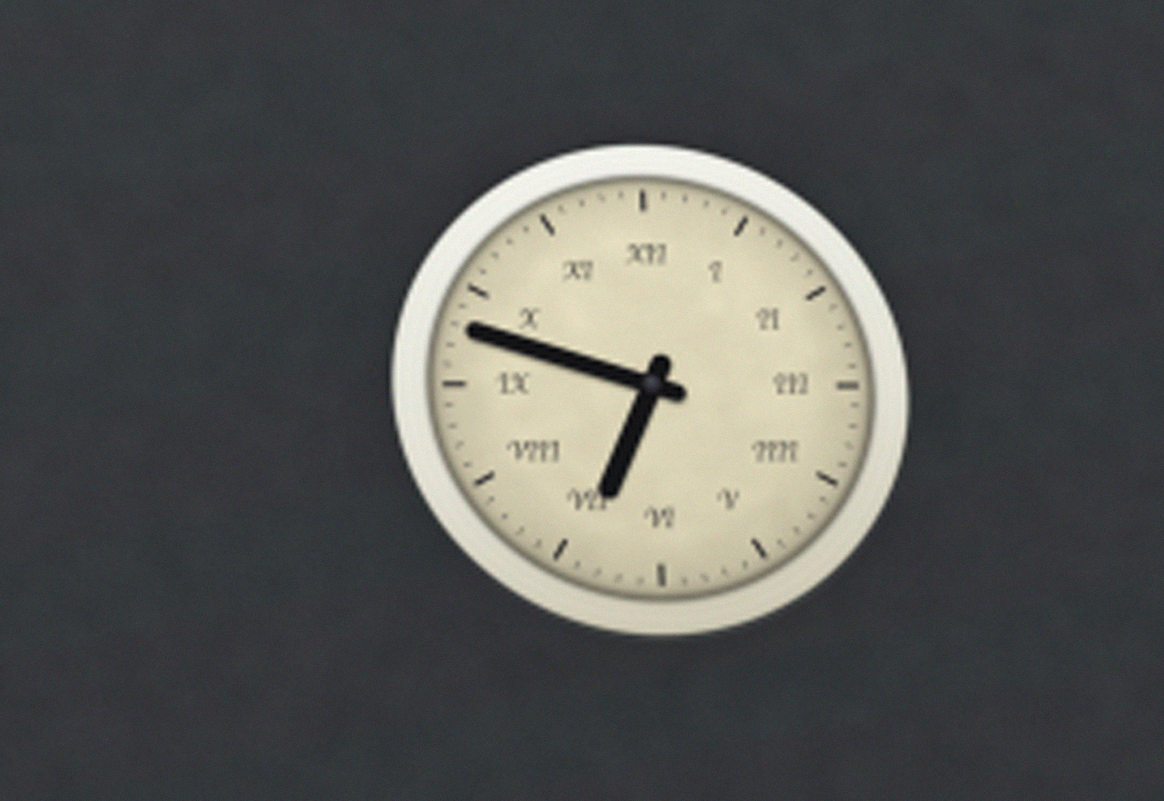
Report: 6 h 48 min
